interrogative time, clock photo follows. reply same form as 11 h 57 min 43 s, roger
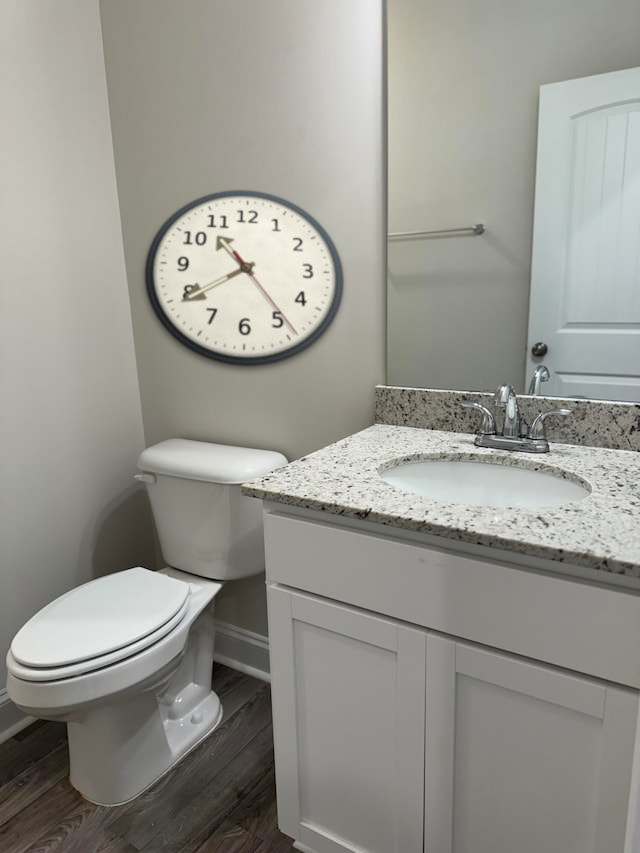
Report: 10 h 39 min 24 s
